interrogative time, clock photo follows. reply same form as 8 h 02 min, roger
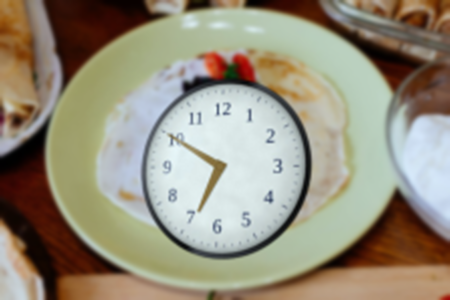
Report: 6 h 50 min
